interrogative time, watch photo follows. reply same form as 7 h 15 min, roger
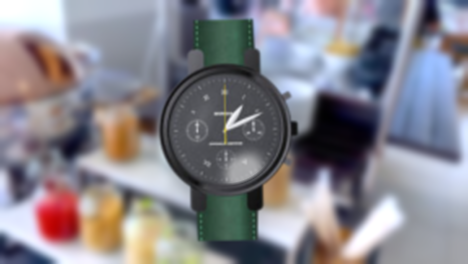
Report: 1 h 11 min
